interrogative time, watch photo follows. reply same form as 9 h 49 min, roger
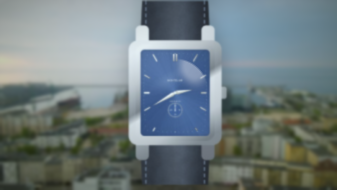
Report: 2 h 40 min
